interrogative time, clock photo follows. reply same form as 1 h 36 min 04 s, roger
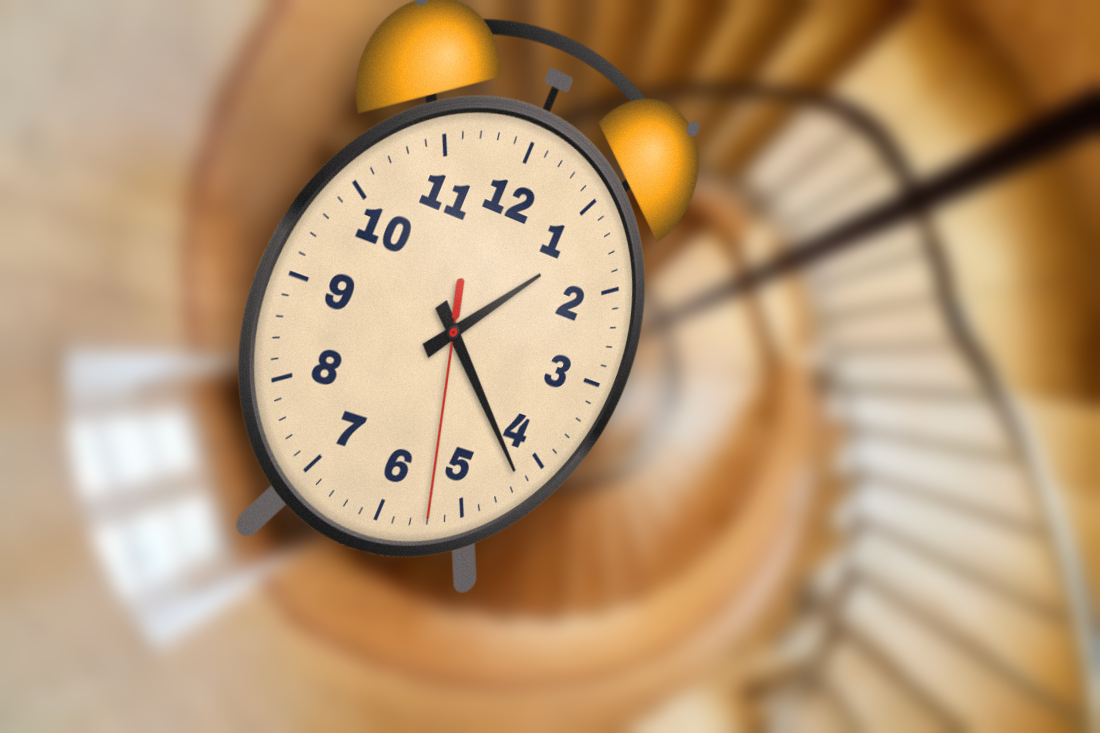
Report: 1 h 21 min 27 s
